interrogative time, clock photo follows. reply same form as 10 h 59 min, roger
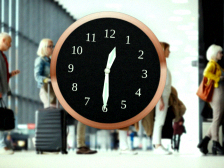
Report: 12 h 30 min
